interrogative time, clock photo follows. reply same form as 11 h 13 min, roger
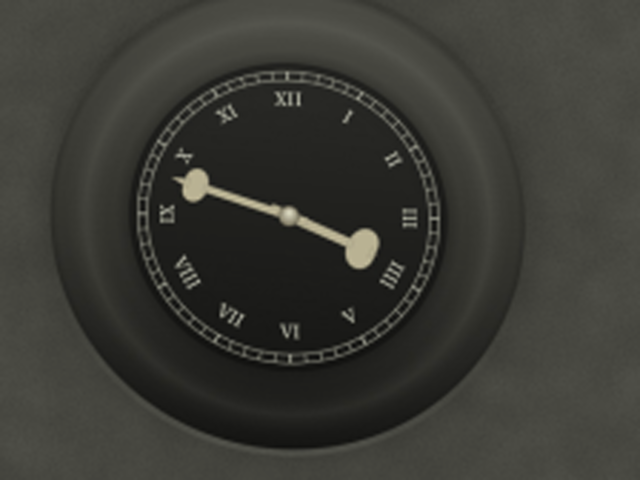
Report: 3 h 48 min
